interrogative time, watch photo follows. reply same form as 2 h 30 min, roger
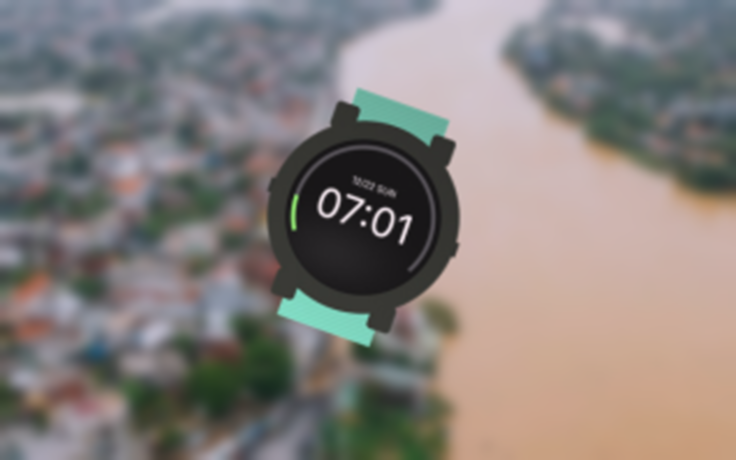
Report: 7 h 01 min
